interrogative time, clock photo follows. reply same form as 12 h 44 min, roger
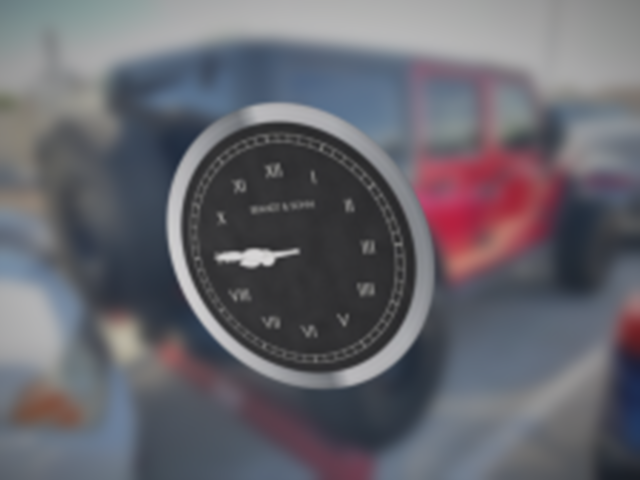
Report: 8 h 45 min
